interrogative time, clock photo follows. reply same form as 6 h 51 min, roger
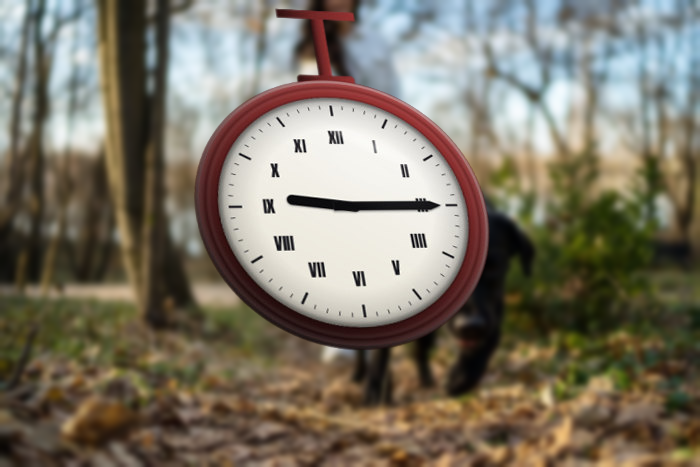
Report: 9 h 15 min
